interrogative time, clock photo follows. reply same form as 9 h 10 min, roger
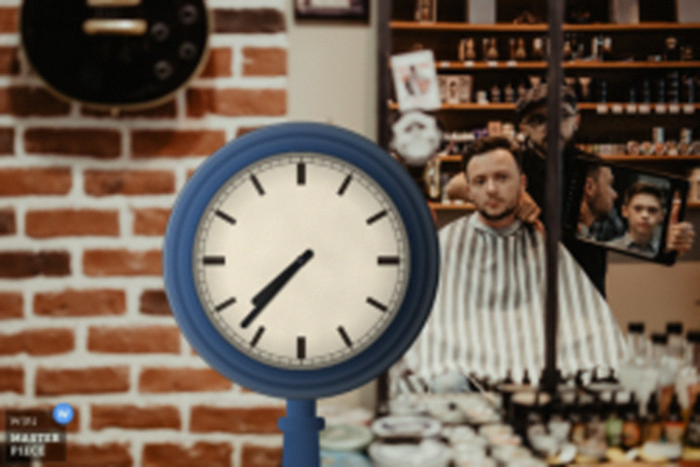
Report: 7 h 37 min
